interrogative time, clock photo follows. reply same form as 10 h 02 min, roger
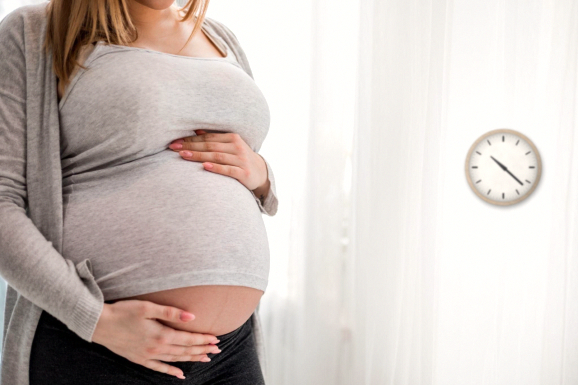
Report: 10 h 22 min
